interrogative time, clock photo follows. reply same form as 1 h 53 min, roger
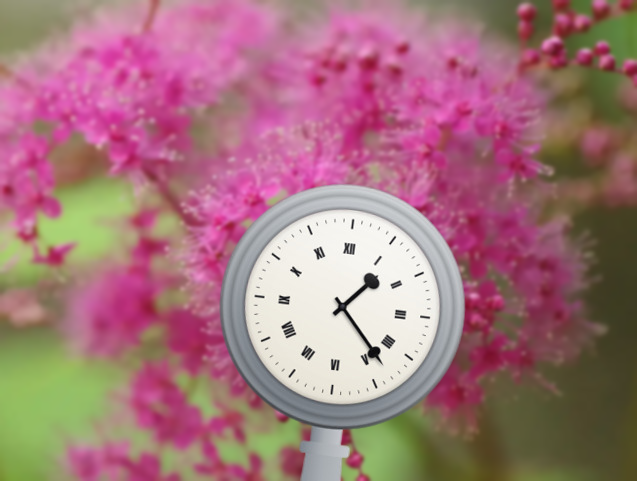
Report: 1 h 23 min
